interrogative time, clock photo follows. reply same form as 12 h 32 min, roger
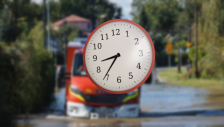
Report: 8 h 36 min
